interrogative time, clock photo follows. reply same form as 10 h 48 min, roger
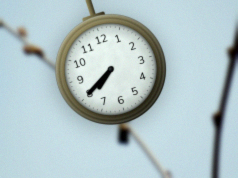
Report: 7 h 40 min
